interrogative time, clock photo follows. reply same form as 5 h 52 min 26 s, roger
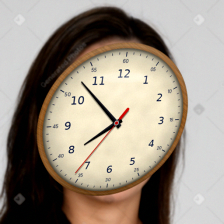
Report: 7 h 52 min 36 s
